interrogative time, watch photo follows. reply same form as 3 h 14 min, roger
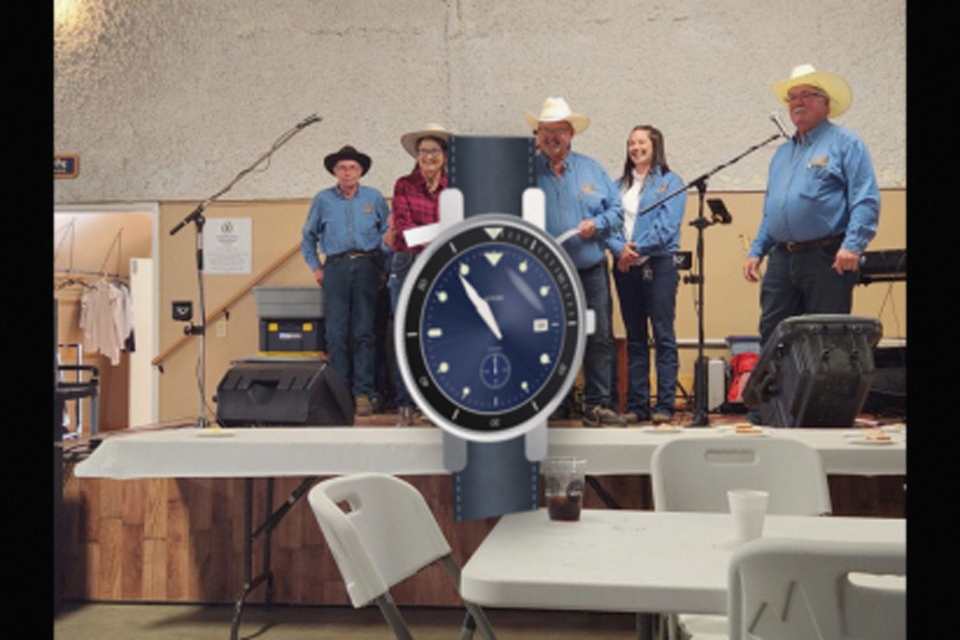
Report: 10 h 54 min
